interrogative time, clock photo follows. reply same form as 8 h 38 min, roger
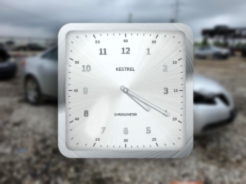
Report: 4 h 20 min
